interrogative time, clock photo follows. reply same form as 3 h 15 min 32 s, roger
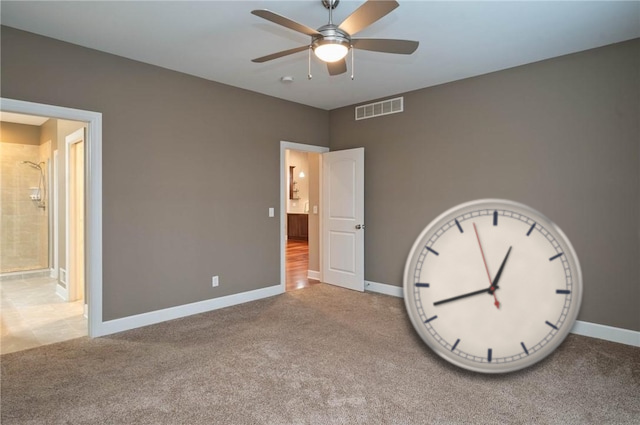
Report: 12 h 41 min 57 s
